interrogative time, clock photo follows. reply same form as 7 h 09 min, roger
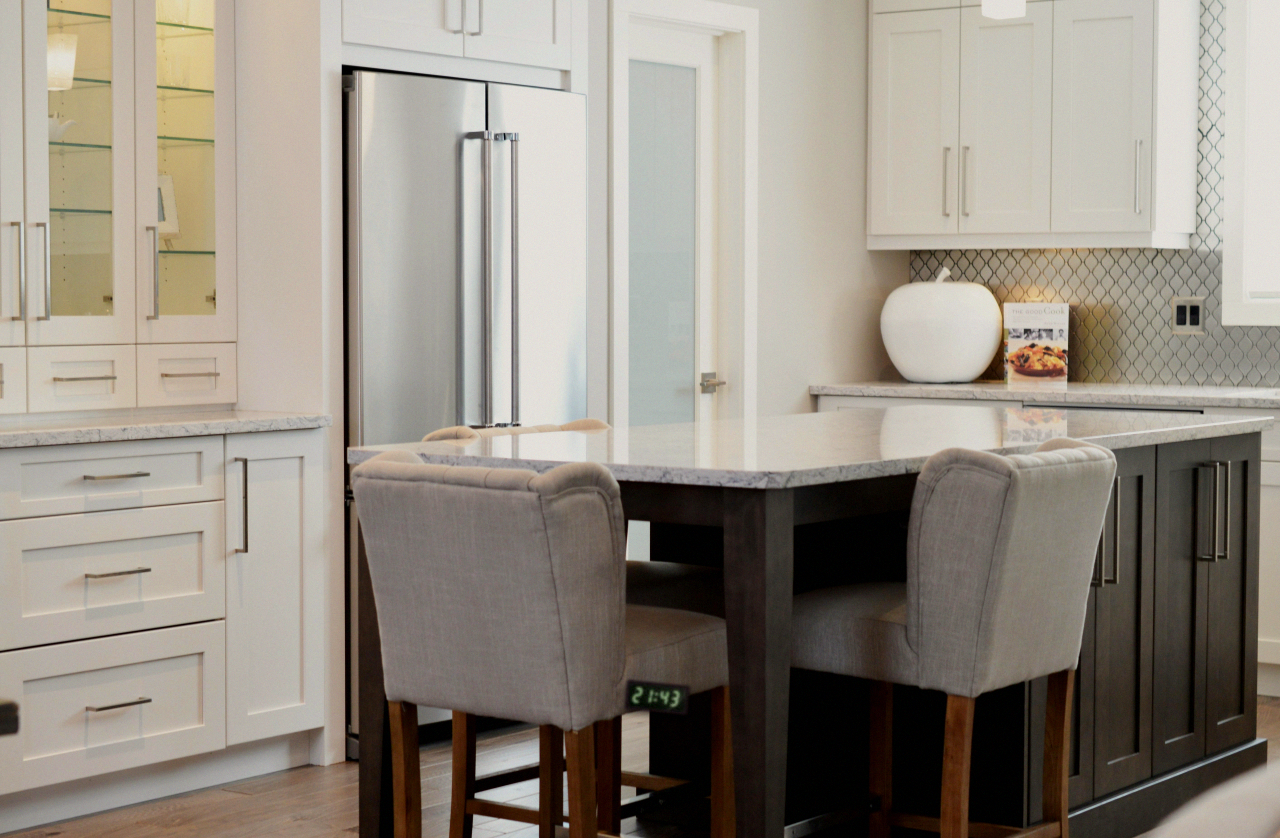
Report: 21 h 43 min
